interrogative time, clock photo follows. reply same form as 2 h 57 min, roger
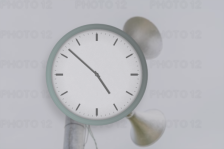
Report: 4 h 52 min
